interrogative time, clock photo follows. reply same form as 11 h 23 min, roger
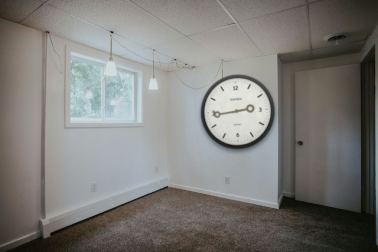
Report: 2 h 44 min
